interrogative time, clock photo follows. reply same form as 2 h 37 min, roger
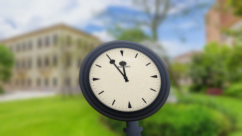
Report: 11 h 55 min
